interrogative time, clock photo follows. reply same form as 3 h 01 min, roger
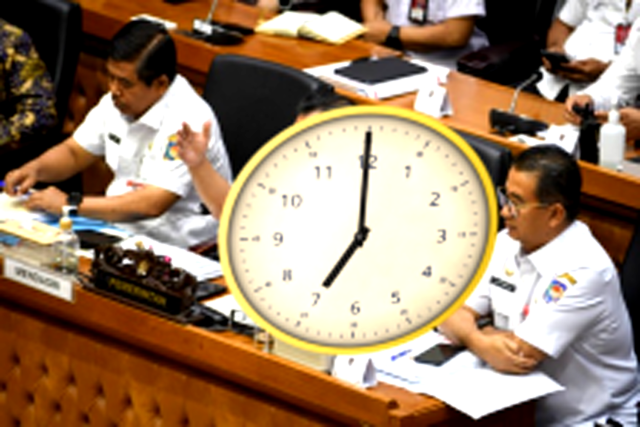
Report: 7 h 00 min
